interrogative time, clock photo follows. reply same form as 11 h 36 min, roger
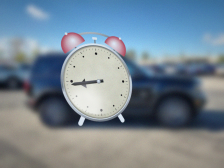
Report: 8 h 44 min
